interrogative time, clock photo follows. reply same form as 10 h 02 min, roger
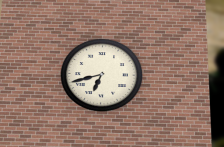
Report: 6 h 42 min
